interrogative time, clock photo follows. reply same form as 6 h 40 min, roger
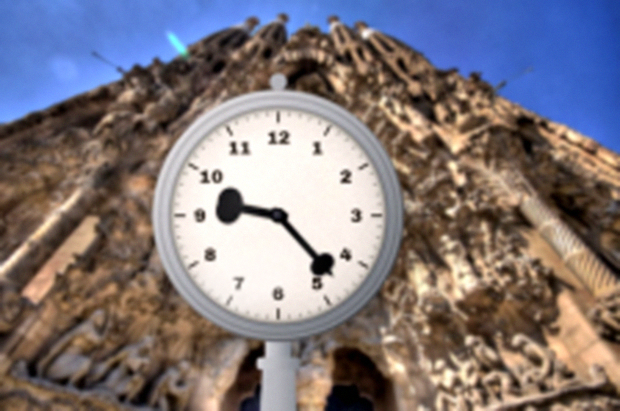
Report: 9 h 23 min
